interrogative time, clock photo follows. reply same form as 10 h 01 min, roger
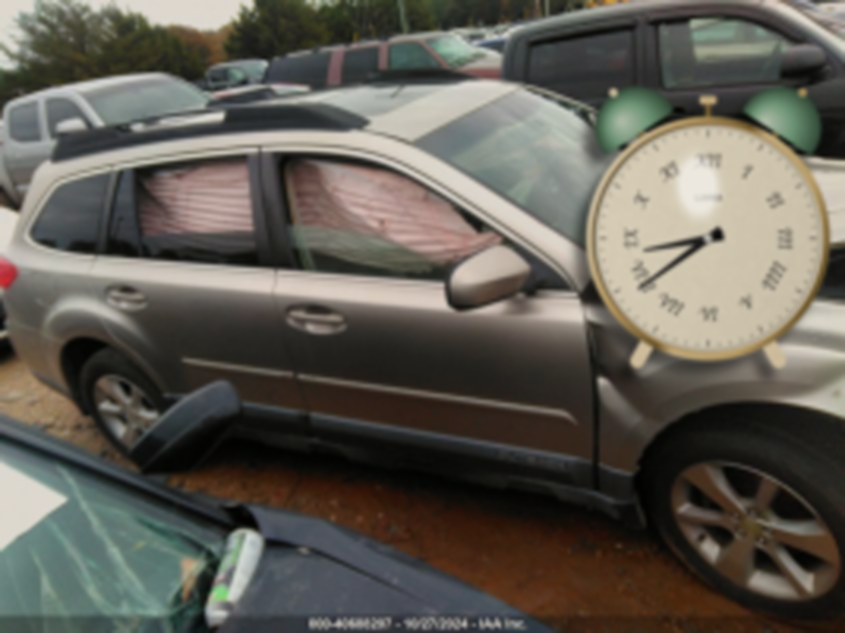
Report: 8 h 39 min
